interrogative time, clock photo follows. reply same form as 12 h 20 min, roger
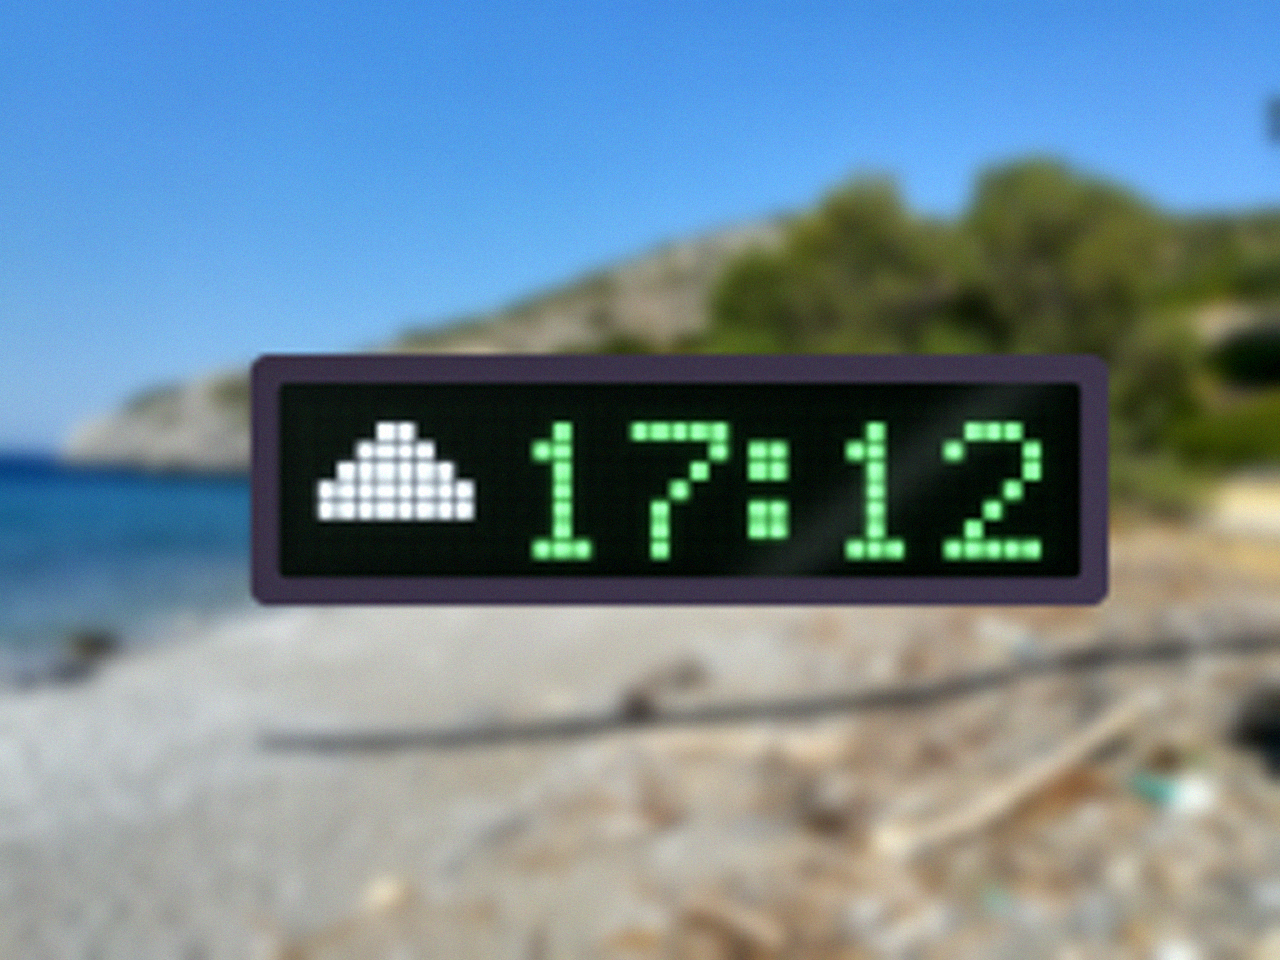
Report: 17 h 12 min
